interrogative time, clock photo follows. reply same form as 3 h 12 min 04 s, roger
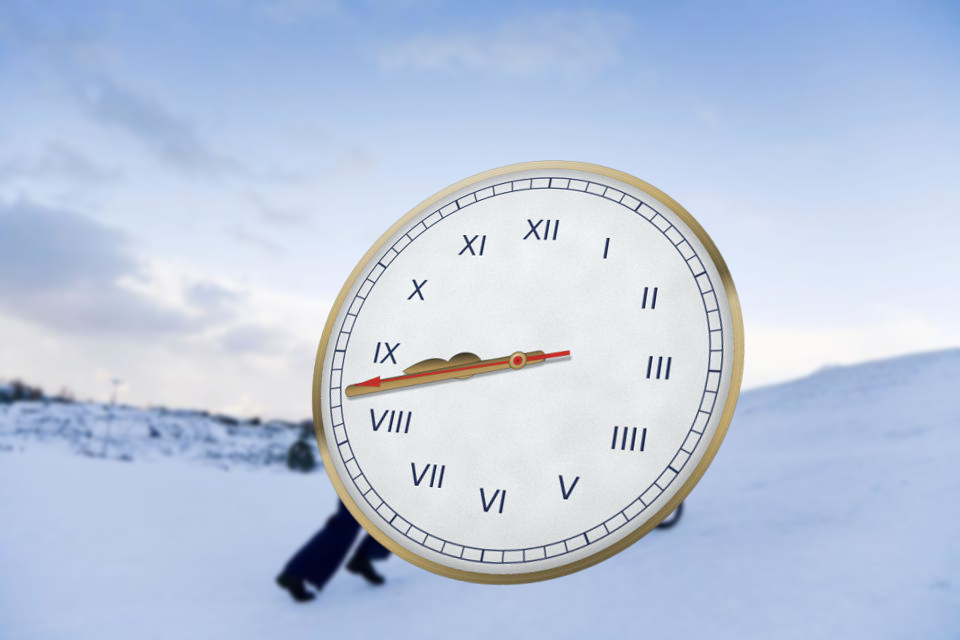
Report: 8 h 42 min 43 s
